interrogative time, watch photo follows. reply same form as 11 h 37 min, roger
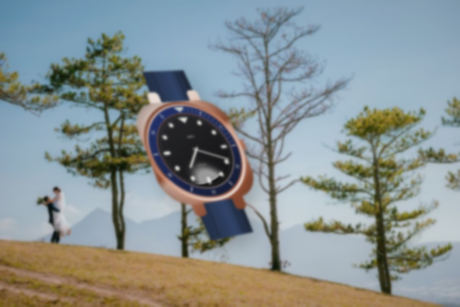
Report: 7 h 19 min
